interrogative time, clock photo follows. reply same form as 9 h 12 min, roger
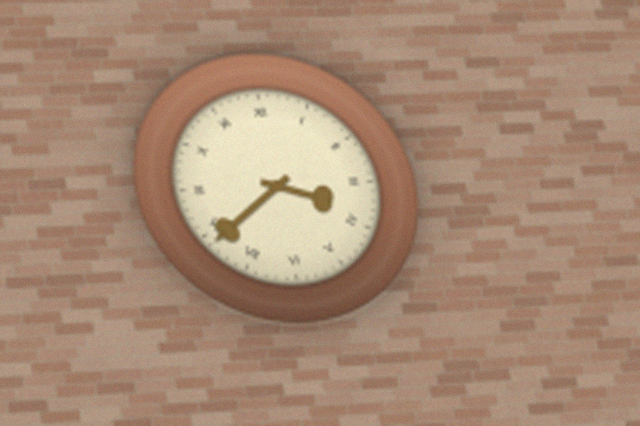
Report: 3 h 39 min
